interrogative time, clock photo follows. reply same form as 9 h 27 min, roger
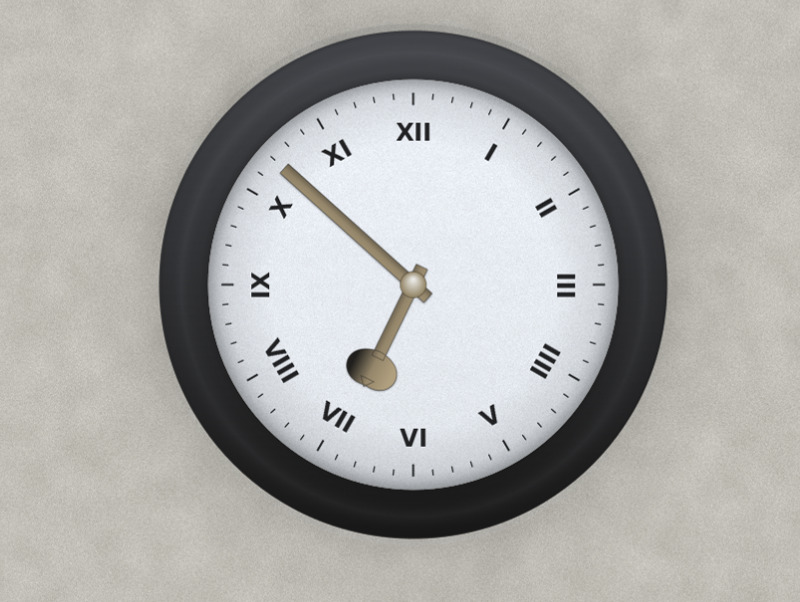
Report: 6 h 52 min
